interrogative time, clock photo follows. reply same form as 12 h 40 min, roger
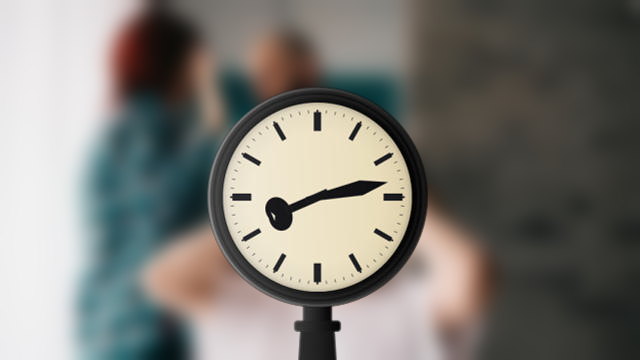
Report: 8 h 13 min
